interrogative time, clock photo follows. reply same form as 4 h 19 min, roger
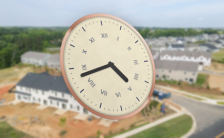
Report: 4 h 43 min
